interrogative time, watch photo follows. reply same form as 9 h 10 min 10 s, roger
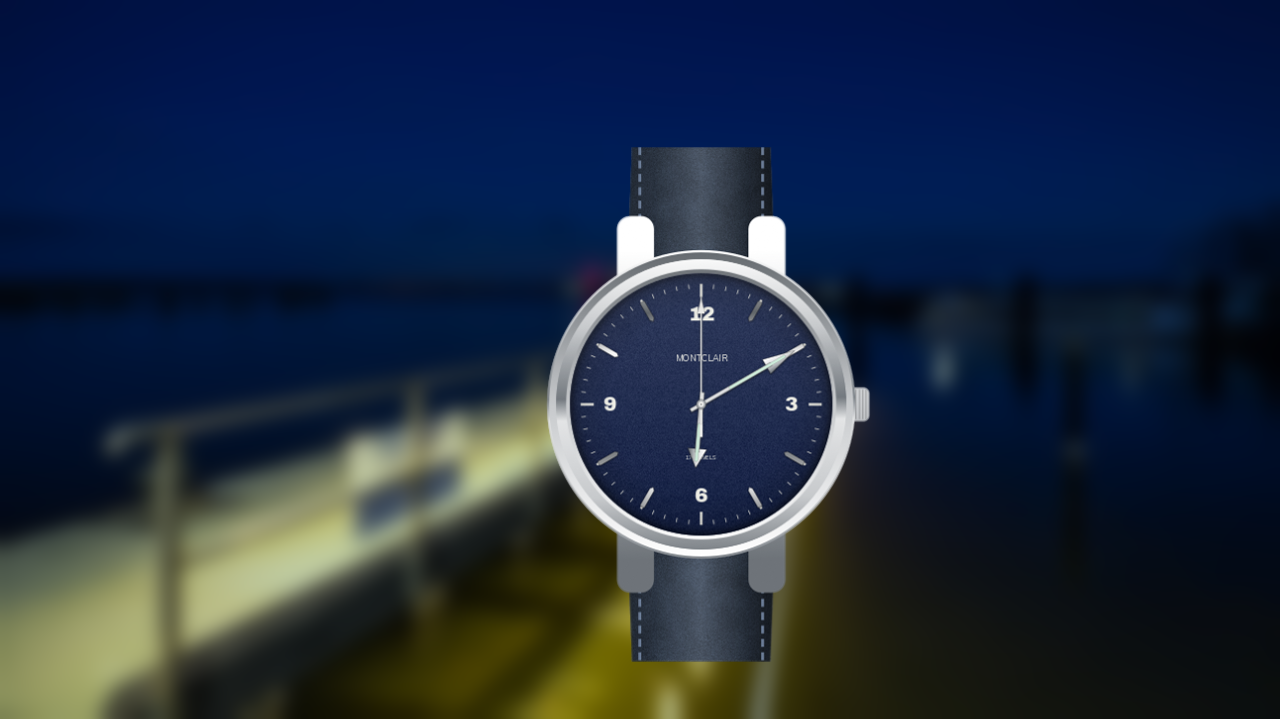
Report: 6 h 10 min 00 s
